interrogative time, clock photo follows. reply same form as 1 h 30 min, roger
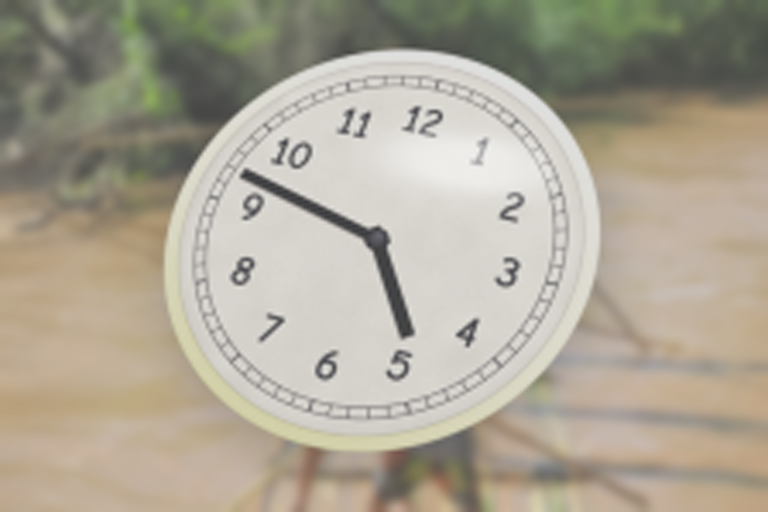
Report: 4 h 47 min
